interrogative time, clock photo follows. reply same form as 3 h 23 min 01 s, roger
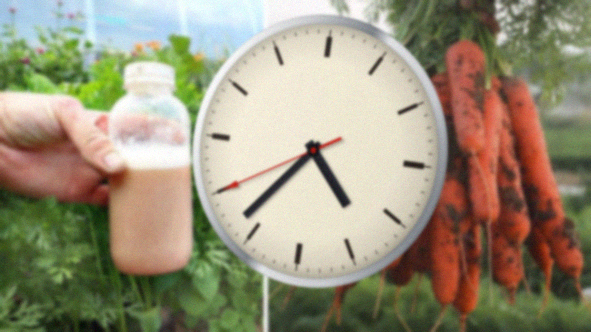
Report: 4 h 36 min 40 s
